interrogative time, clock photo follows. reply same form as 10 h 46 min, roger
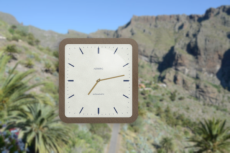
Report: 7 h 13 min
